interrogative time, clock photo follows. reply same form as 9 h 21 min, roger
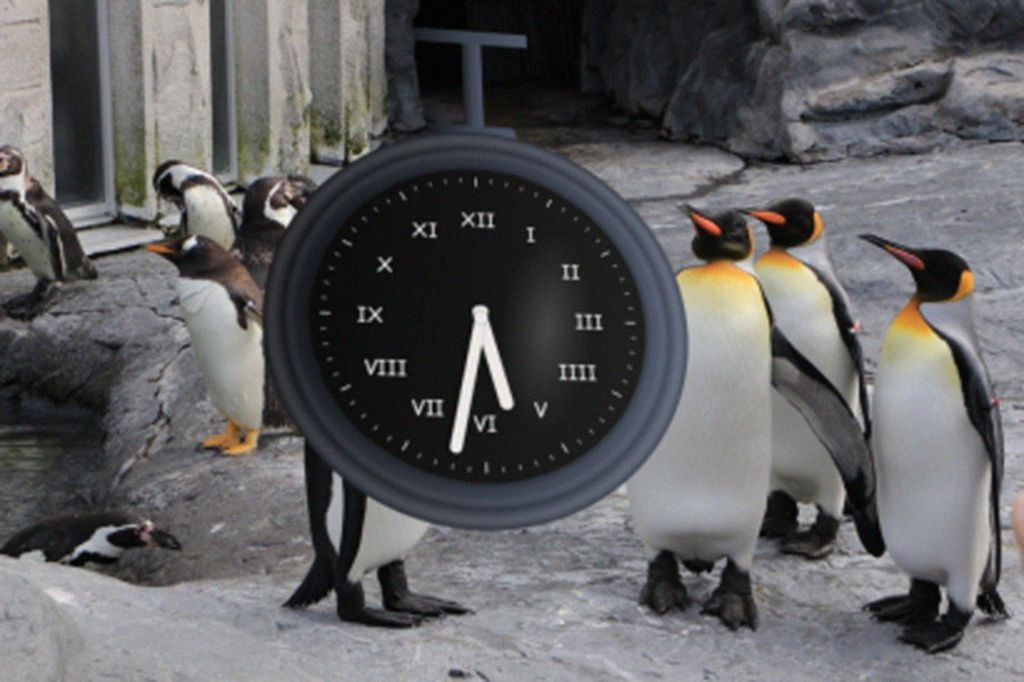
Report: 5 h 32 min
